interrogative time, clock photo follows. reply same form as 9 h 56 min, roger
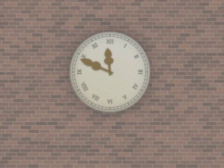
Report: 11 h 49 min
